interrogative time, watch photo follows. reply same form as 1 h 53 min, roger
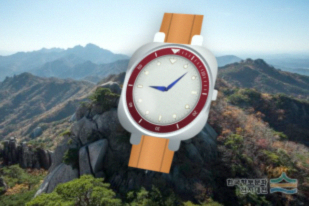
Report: 9 h 07 min
